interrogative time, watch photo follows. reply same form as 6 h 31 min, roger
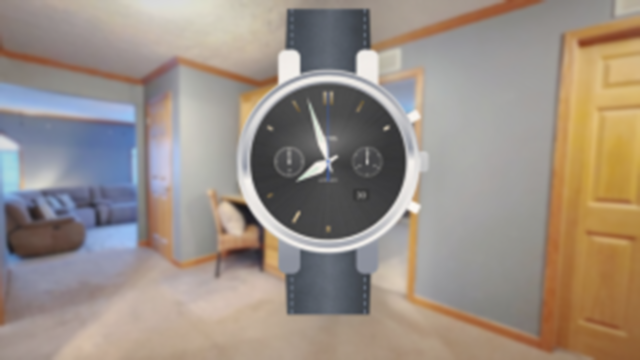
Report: 7 h 57 min
